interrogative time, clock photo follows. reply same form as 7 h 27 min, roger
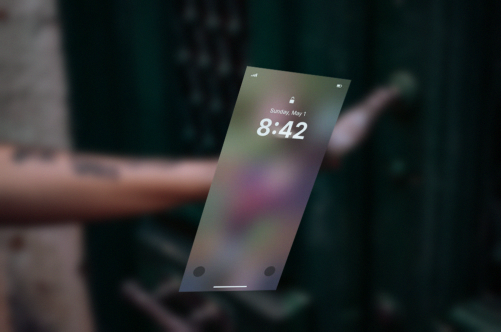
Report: 8 h 42 min
